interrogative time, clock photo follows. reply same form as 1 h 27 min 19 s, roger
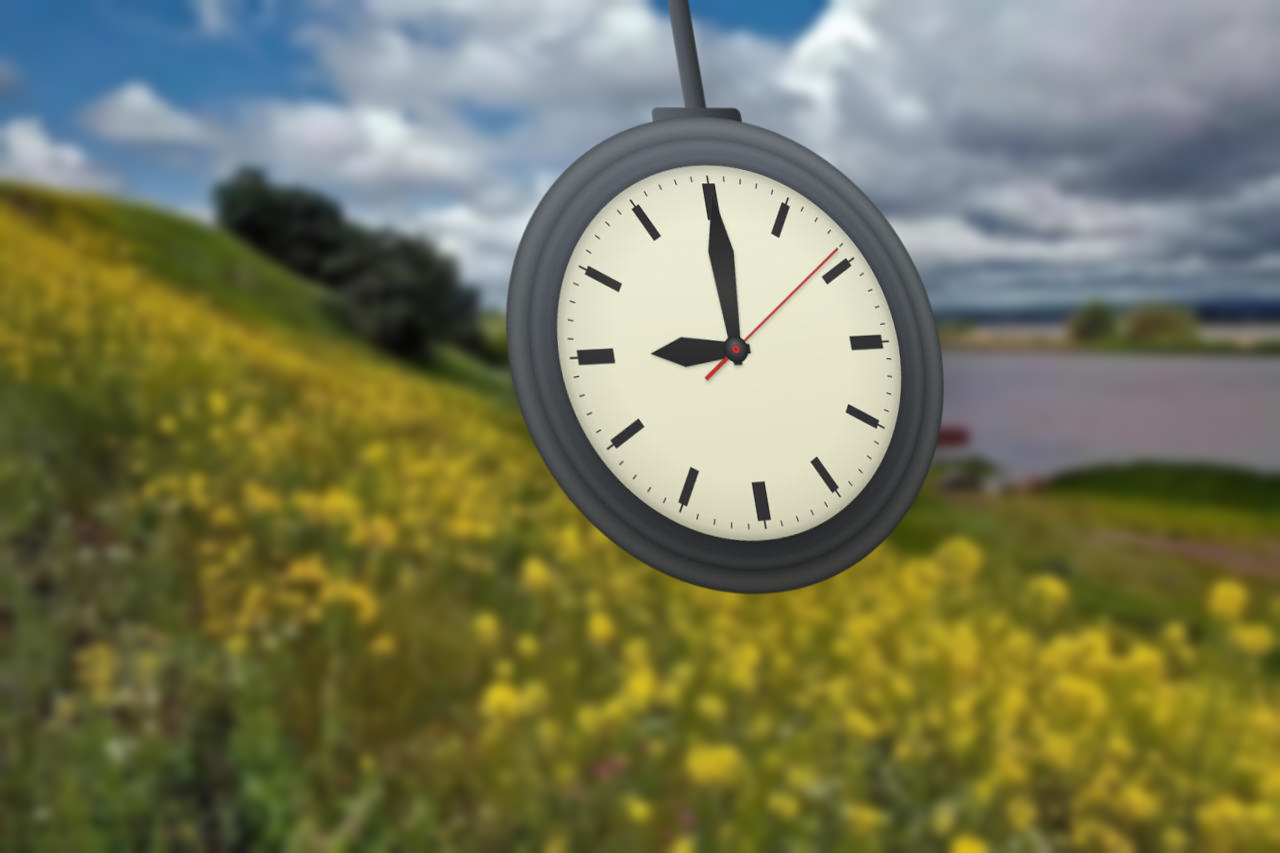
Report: 9 h 00 min 09 s
